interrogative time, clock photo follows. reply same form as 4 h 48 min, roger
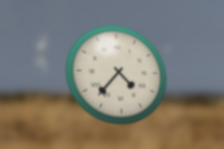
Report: 4 h 37 min
